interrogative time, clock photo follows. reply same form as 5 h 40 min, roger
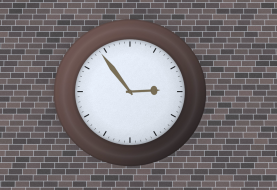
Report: 2 h 54 min
